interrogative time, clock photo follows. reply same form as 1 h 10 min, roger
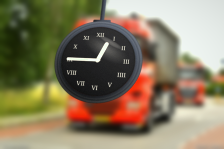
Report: 12 h 45 min
